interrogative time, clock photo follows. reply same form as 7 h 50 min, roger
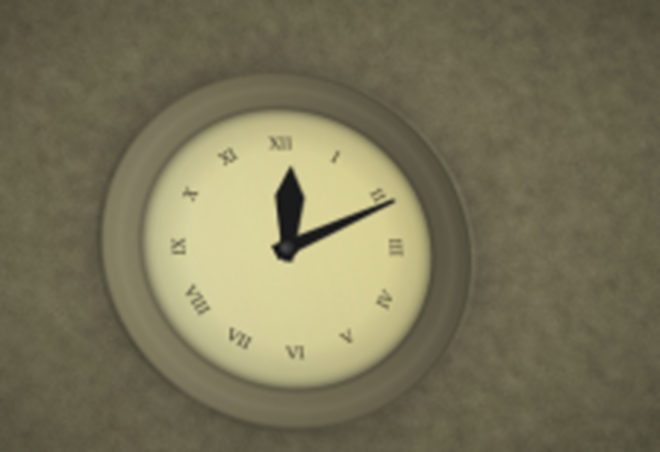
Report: 12 h 11 min
